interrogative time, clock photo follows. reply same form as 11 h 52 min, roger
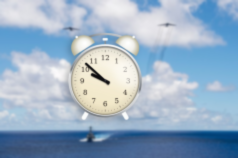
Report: 9 h 52 min
